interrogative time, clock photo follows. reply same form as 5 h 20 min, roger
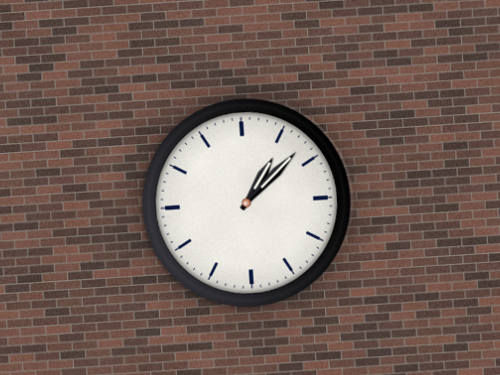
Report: 1 h 08 min
